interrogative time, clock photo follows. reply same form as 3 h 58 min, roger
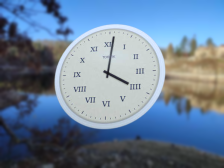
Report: 4 h 01 min
